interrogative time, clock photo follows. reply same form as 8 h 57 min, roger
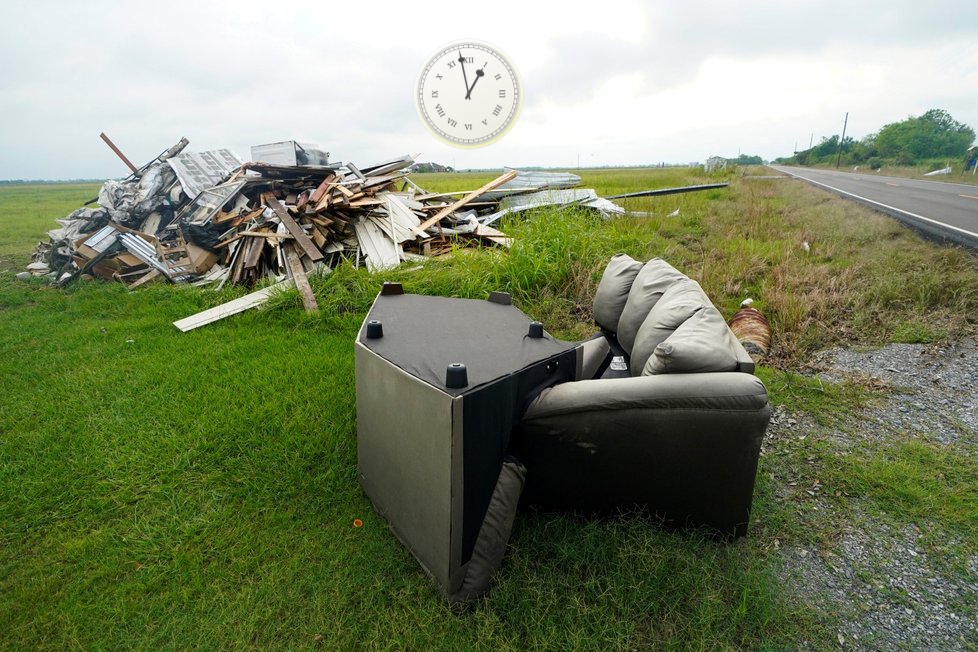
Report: 12 h 58 min
